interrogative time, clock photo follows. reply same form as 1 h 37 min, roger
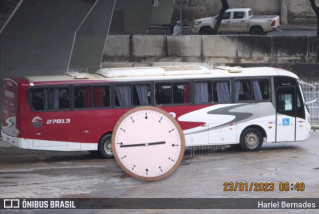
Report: 2 h 44 min
